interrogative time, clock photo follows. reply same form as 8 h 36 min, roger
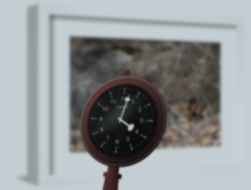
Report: 4 h 02 min
